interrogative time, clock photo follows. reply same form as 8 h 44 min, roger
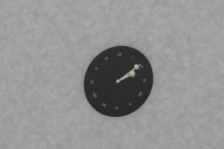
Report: 2 h 09 min
